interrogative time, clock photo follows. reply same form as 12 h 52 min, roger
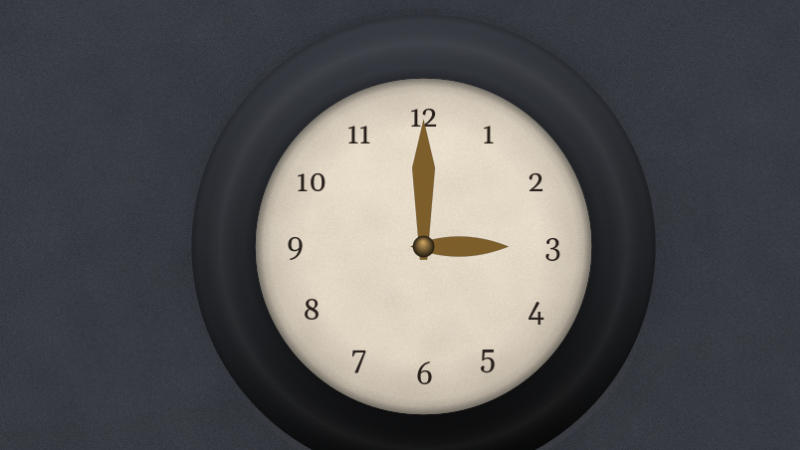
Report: 3 h 00 min
